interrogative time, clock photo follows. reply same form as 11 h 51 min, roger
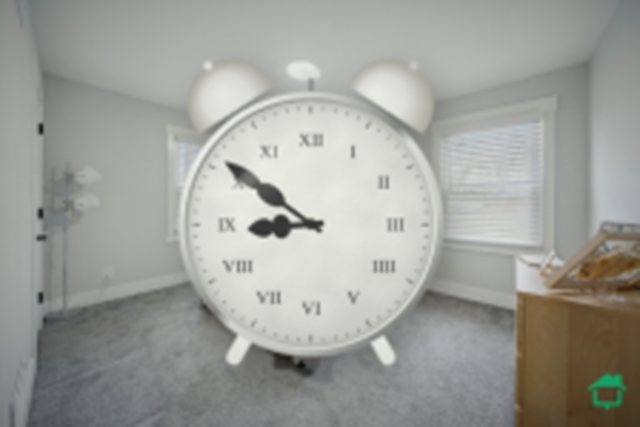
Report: 8 h 51 min
